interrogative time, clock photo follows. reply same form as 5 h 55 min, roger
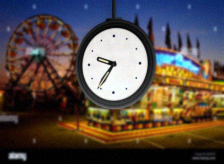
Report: 9 h 36 min
